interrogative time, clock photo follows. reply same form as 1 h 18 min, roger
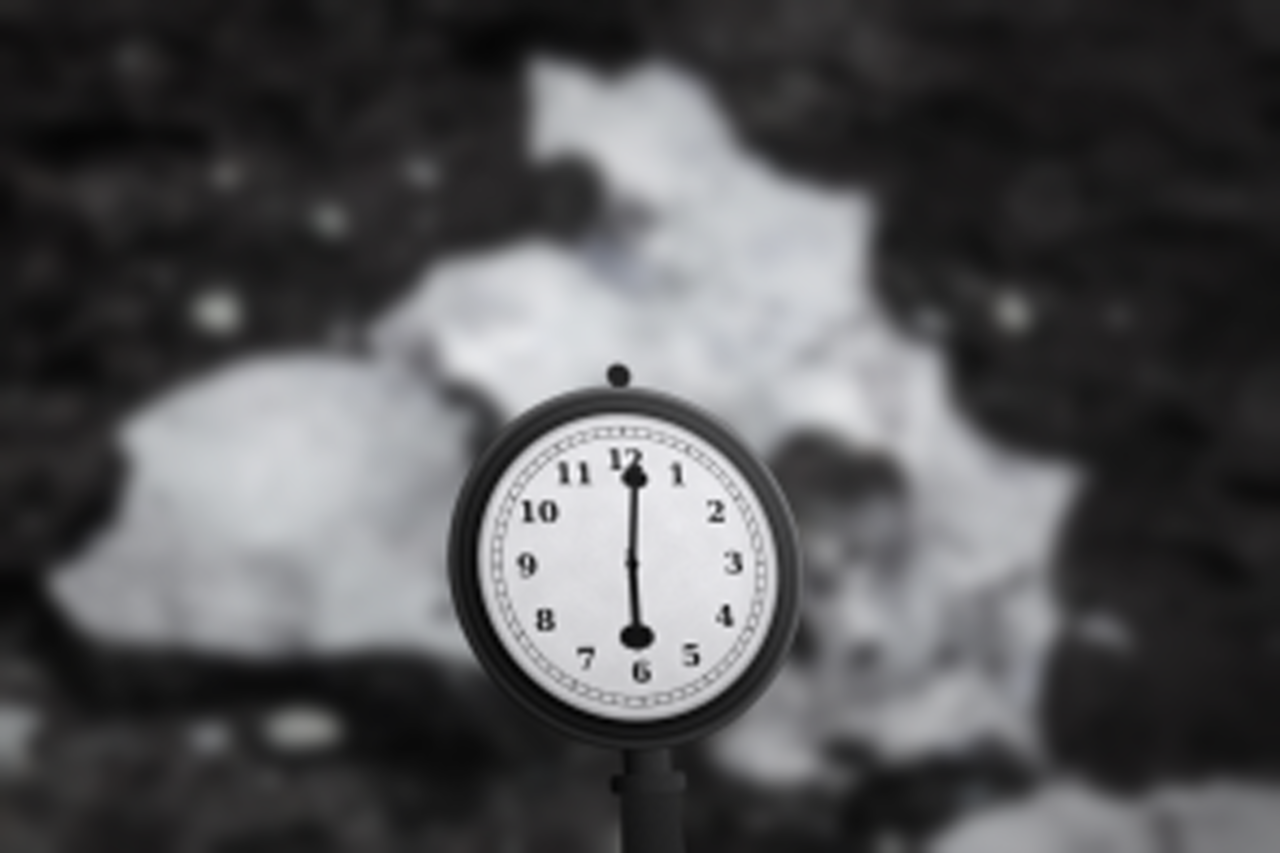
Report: 6 h 01 min
